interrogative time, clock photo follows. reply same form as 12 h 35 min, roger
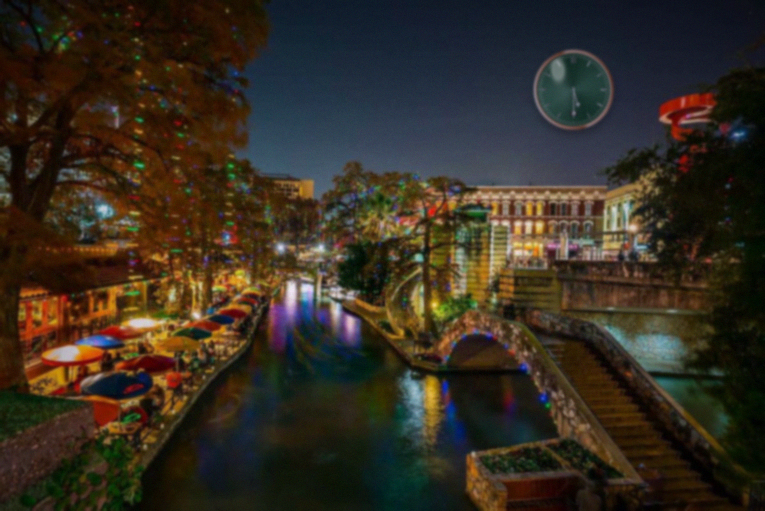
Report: 5 h 30 min
